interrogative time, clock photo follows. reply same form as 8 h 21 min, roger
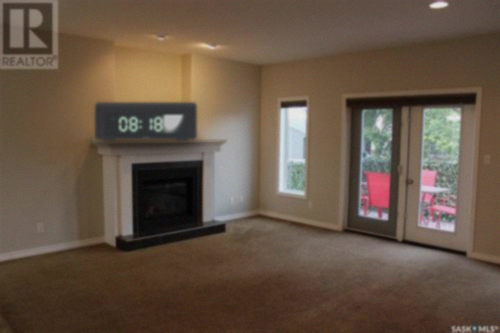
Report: 8 h 18 min
